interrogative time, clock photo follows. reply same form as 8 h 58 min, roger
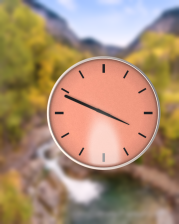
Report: 3 h 49 min
